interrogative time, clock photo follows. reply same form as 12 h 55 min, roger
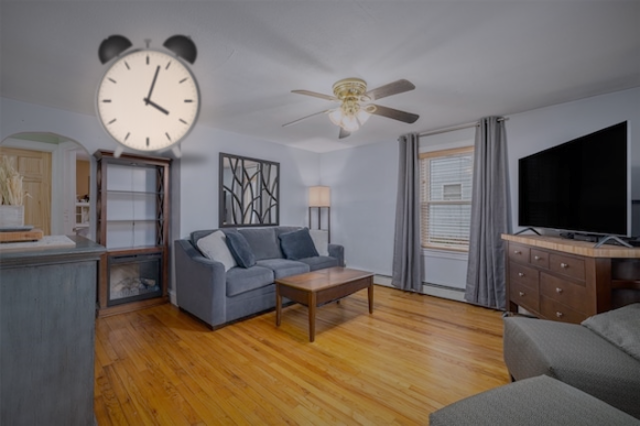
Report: 4 h 03 min
